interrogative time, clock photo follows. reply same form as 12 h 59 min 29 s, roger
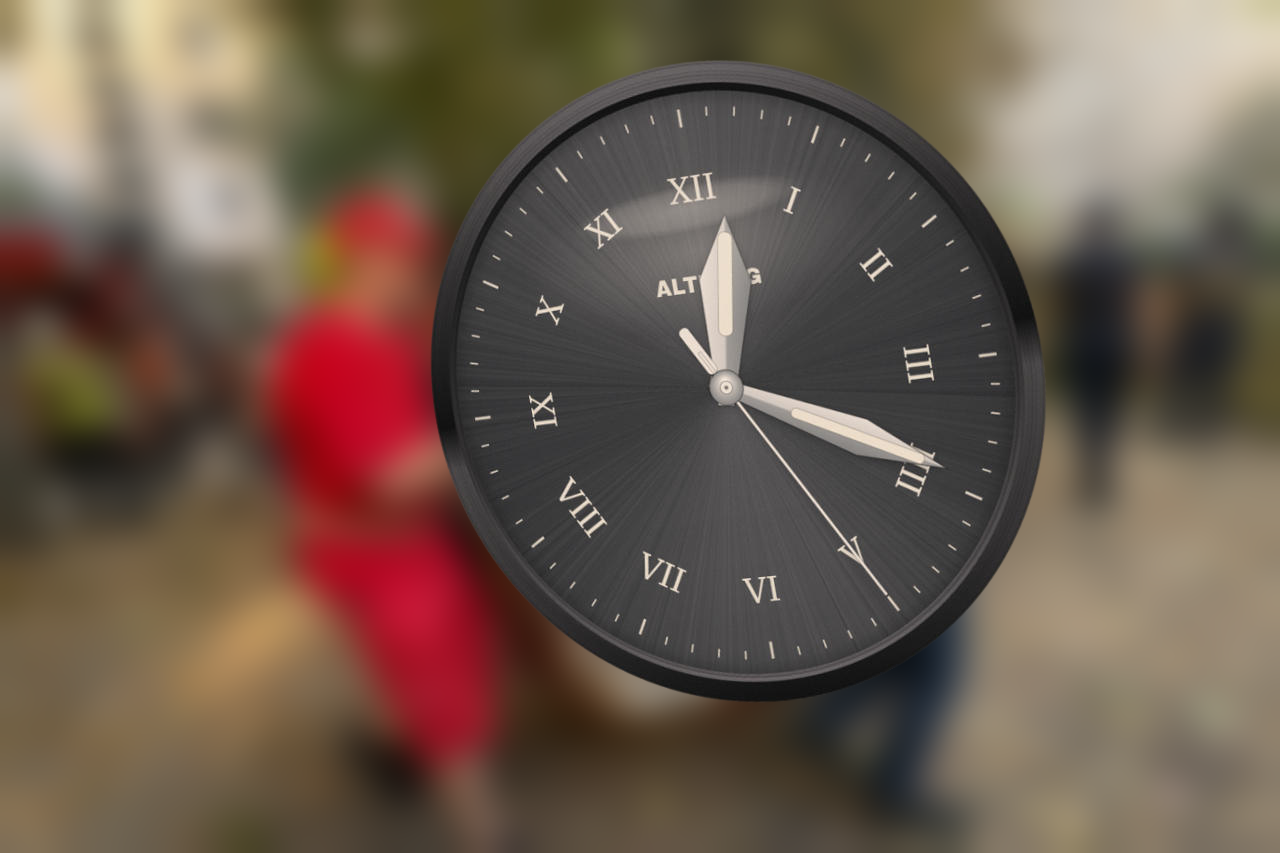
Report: 12 h 19 min 25 s
